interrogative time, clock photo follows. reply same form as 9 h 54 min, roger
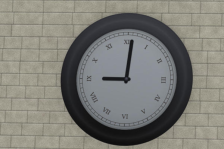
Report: 9 h 01 min
